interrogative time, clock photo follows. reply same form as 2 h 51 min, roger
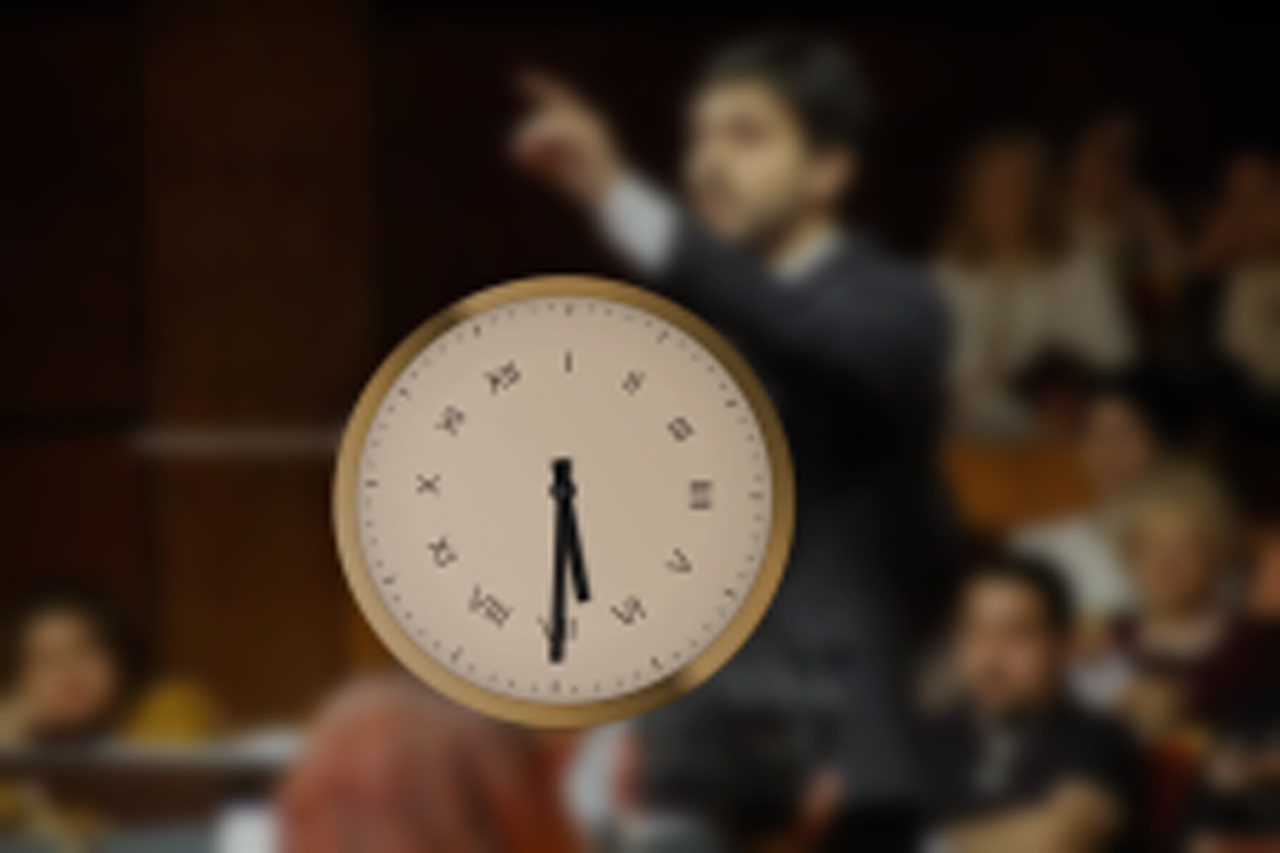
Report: 6 h 35 min
